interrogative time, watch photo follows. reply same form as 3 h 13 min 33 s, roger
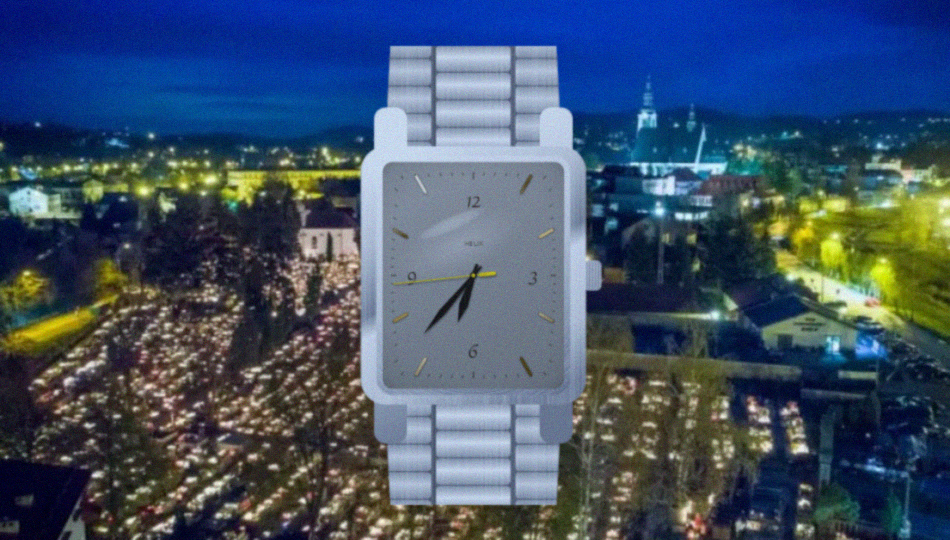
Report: 6 h 36 min 44 s
